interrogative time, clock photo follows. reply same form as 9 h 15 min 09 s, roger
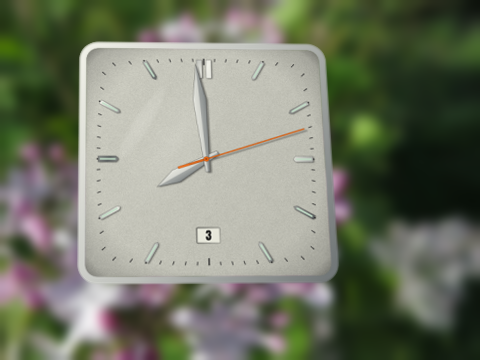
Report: 7 h 59 min 12 s
